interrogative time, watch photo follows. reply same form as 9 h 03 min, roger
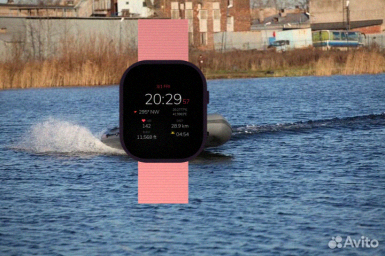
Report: 20 h 29 min
